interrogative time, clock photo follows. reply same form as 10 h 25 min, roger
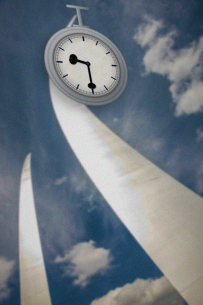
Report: 9 h 30 min
